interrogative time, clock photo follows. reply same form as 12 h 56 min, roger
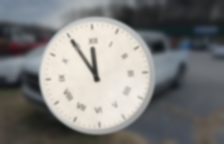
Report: 11 h 55 min
